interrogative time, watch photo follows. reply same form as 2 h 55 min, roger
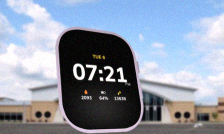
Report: 7 h 21 min
